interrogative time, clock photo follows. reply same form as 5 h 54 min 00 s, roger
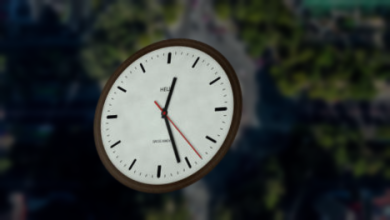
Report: 12 h 26 min 23 s
